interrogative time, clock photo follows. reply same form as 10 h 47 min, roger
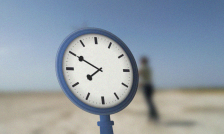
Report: 7 h 50 min
